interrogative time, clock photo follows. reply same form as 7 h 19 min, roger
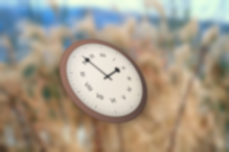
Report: 1 h 52 min
